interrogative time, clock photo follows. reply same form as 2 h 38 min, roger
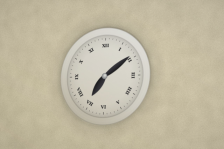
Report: 7 h 09 min
